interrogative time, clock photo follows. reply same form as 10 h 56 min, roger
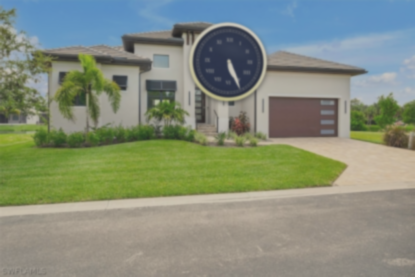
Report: 5 h 26 min
